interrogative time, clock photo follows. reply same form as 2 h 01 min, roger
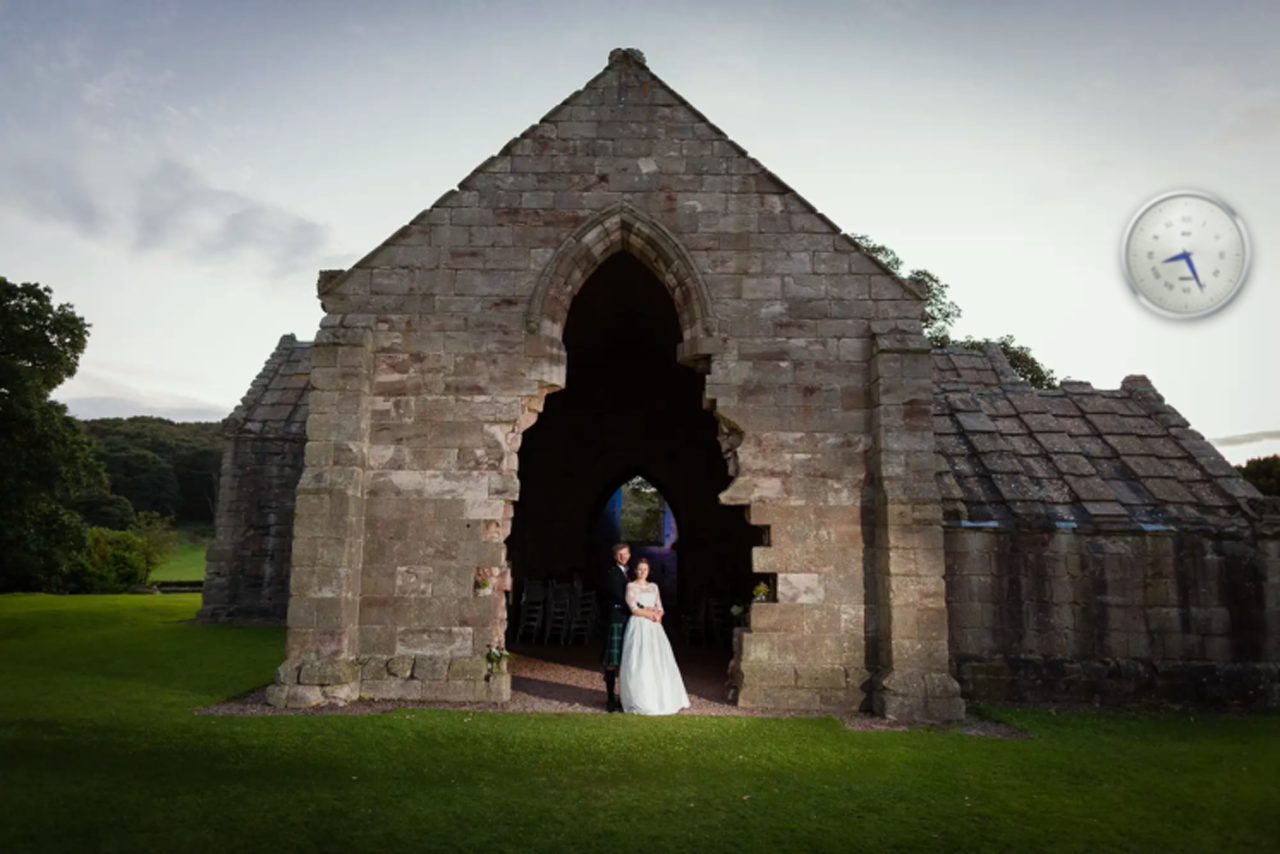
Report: 8 h 26 min
